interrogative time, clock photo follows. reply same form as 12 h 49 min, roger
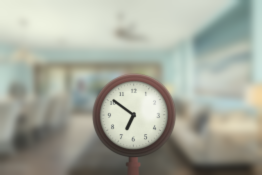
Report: 6 h 51 min
